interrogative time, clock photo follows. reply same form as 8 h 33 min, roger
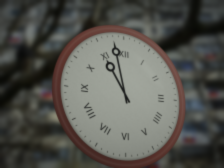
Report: 10 h 58 min
